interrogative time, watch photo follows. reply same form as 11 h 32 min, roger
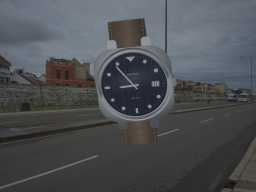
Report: 8 h 54 min
